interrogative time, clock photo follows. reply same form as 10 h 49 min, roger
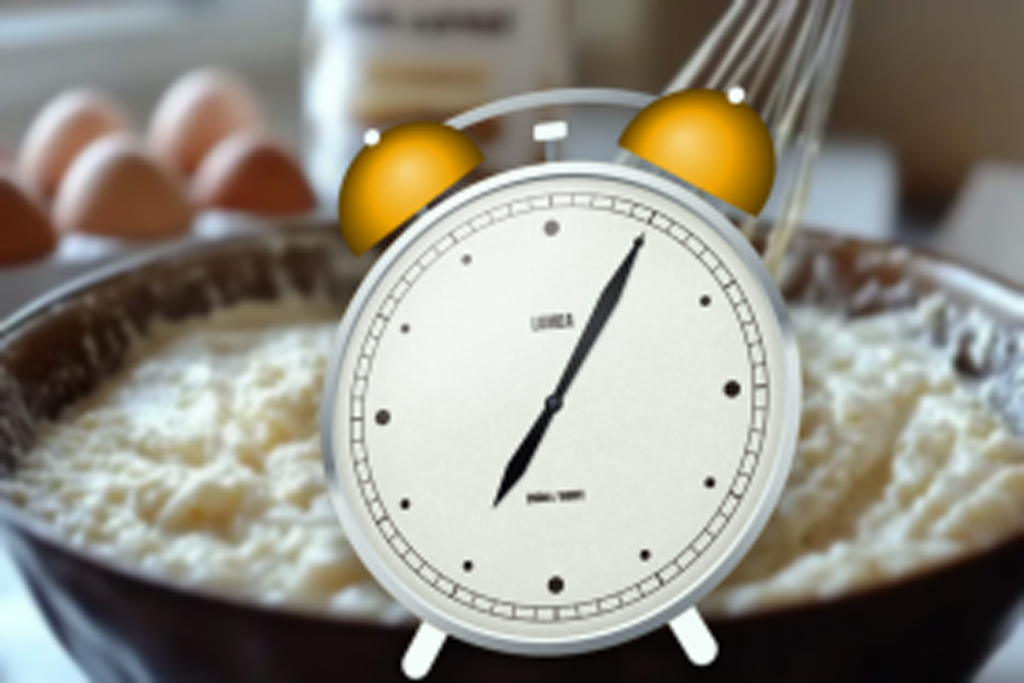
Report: 7 h 05 min
